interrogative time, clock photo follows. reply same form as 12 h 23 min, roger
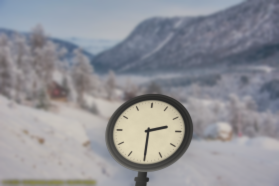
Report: 2 h 30 min
